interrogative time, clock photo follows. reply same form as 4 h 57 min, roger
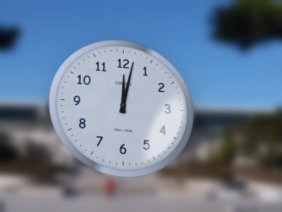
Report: 12 h 02 min
